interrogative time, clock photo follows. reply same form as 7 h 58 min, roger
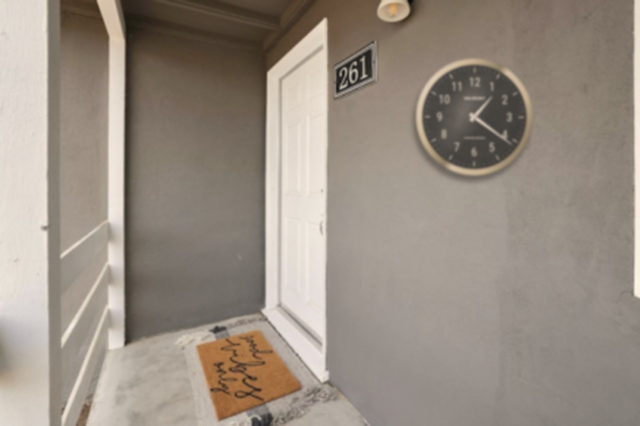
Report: 1 h 21 min
